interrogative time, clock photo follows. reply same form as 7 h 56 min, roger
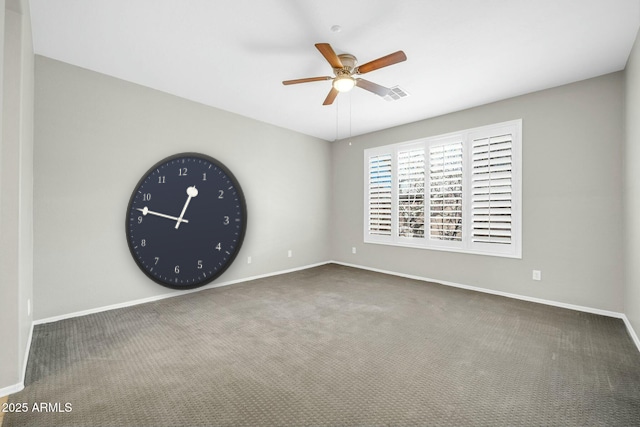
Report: 12 h 47 min
